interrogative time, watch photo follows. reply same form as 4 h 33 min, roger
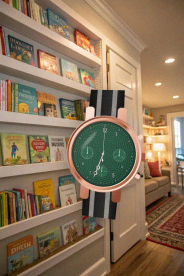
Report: 6 h 33 min
